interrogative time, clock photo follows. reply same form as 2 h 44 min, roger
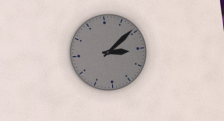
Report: 3 h 09 min
